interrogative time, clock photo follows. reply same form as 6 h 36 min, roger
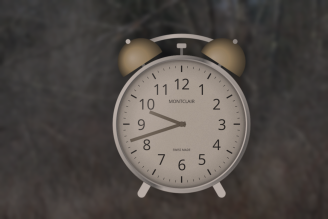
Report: 9 h 42 min
